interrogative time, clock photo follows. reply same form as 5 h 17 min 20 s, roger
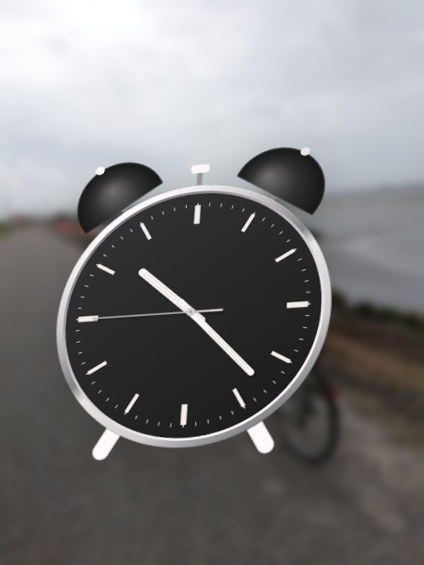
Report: 10 h 22 min 45 s
